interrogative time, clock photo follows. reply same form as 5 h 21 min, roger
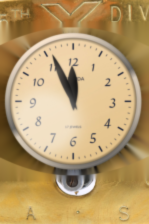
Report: 11 h 56 min
